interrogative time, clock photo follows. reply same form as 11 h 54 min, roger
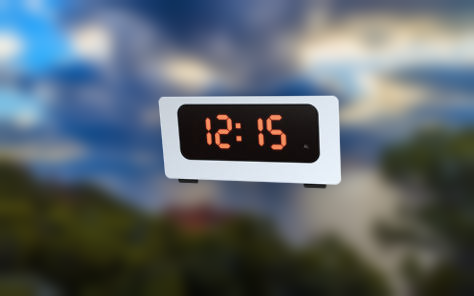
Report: 12 h 15 min
